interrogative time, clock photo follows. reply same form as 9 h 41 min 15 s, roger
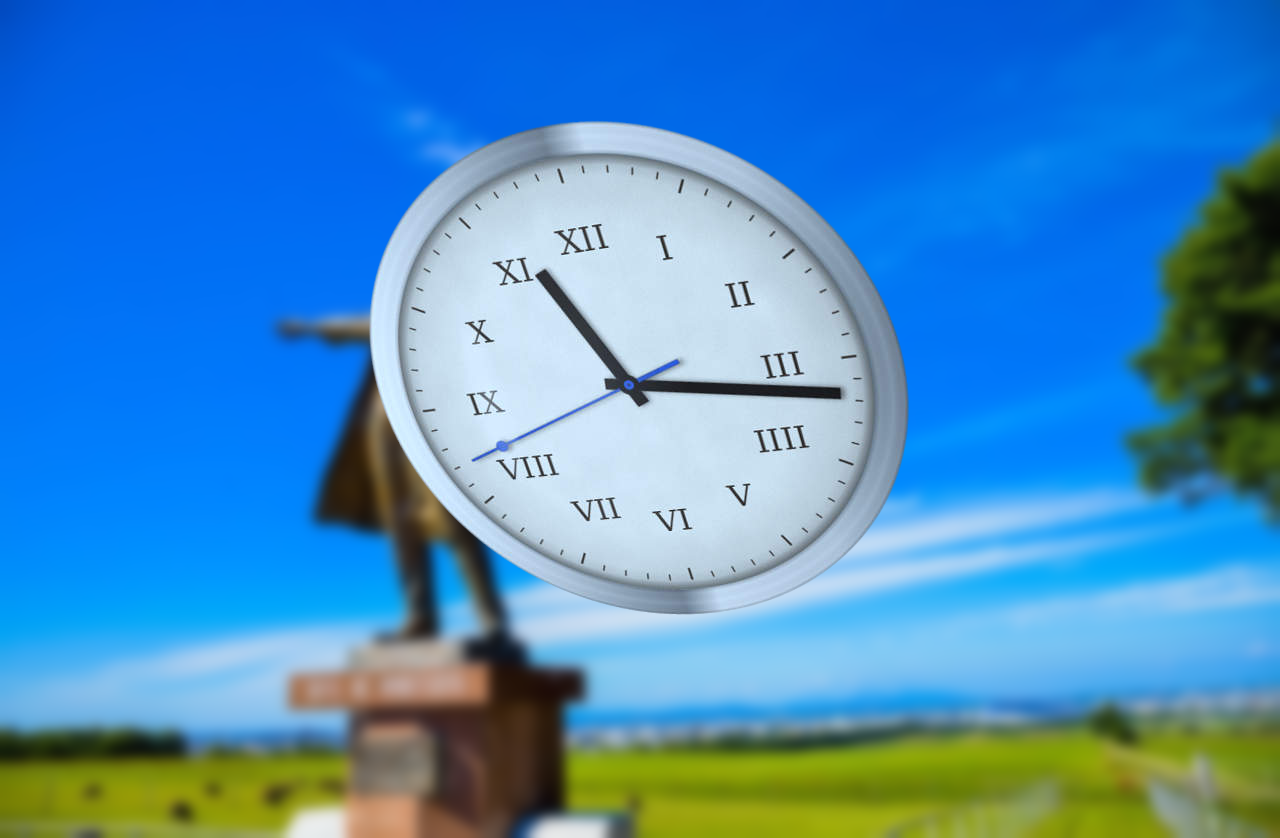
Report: 11 h 16 min 42 s
